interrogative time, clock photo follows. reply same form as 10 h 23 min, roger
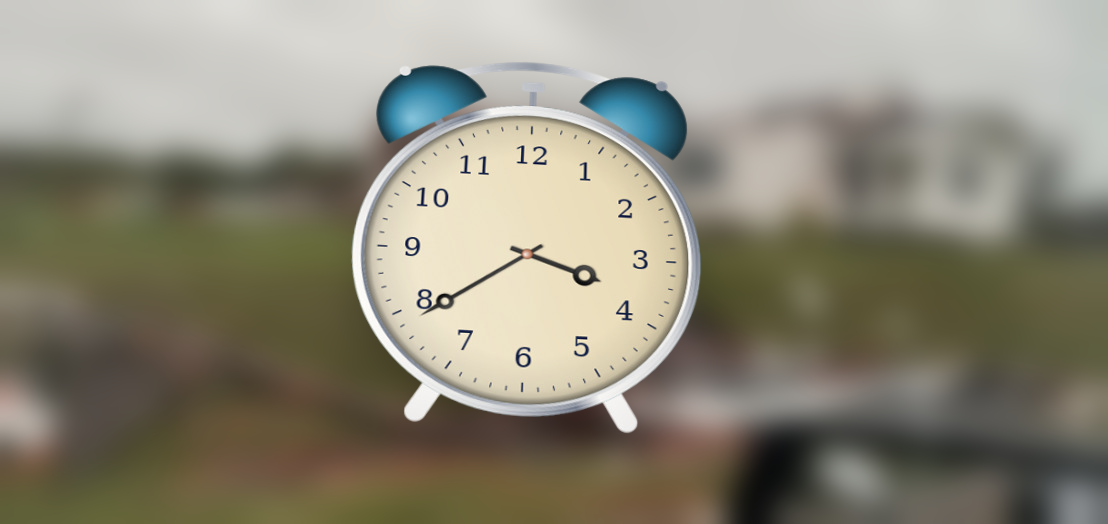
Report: 3 h 39 min
